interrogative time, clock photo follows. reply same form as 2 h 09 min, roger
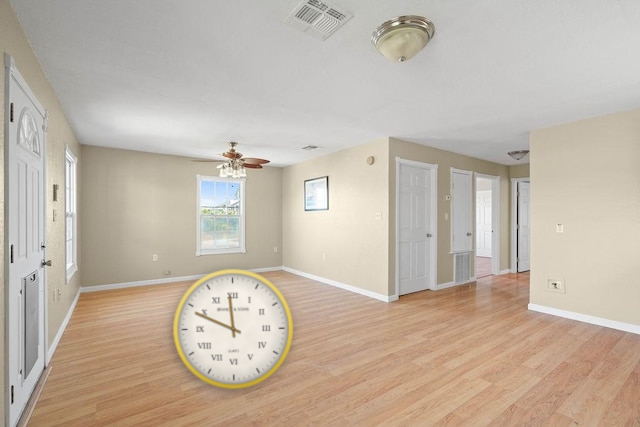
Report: 11 h 49 min
